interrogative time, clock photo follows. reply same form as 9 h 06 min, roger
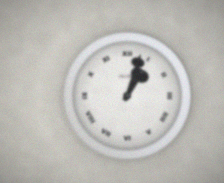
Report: 1 h 03 min
